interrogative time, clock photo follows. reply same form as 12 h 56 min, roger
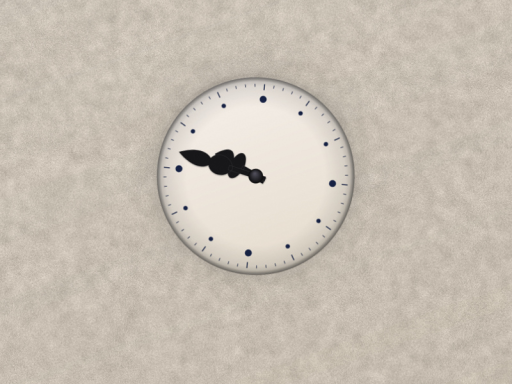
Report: 9 h 47 min
